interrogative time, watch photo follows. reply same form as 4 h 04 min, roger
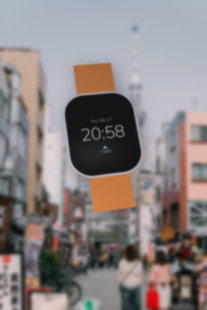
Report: 20 h 58 min
